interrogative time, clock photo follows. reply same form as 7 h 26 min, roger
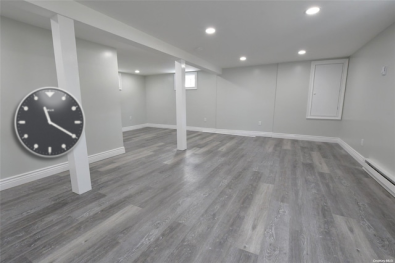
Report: 11 h 20 min
